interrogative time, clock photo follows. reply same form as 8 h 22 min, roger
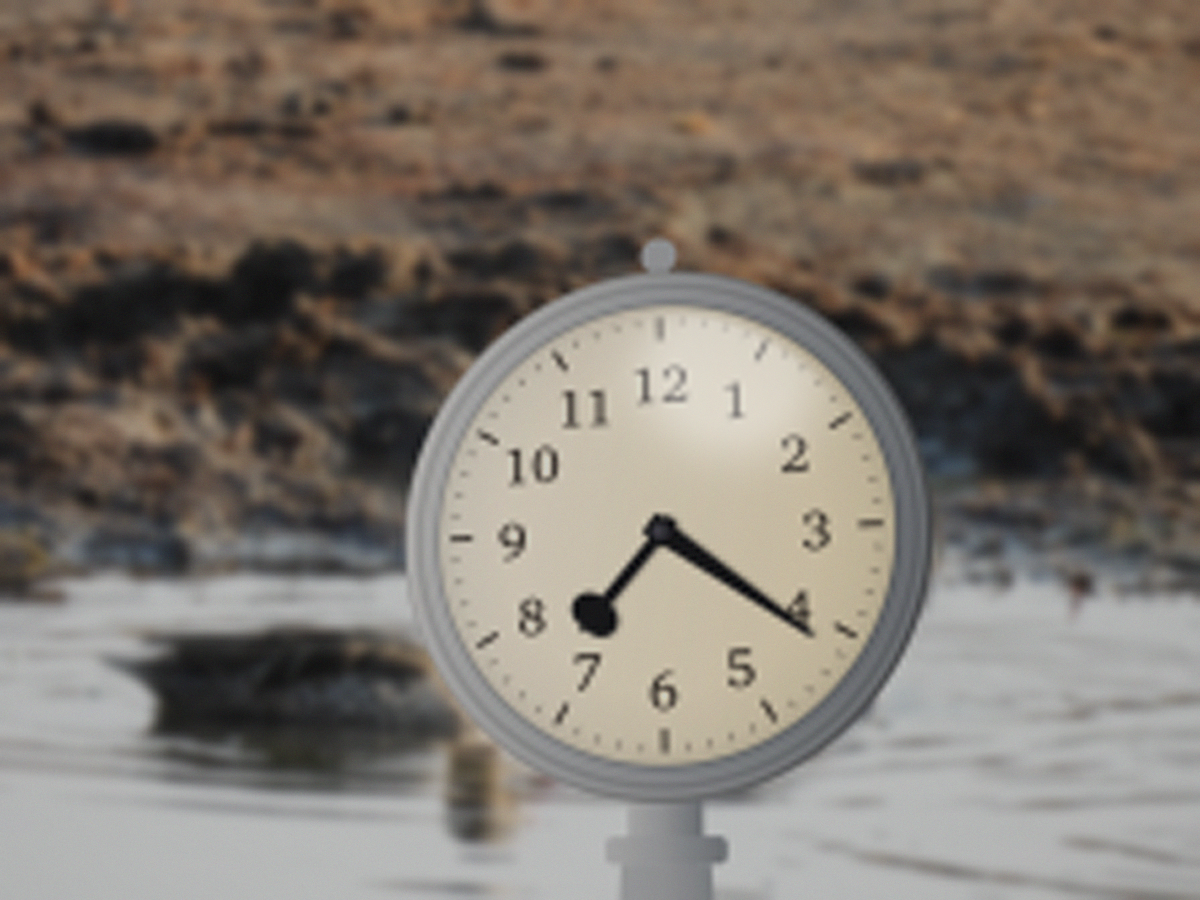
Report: 7 h 21 min
